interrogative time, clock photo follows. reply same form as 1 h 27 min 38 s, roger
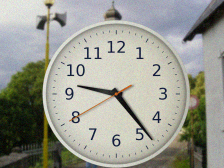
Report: 9 h 23 min 40 s
